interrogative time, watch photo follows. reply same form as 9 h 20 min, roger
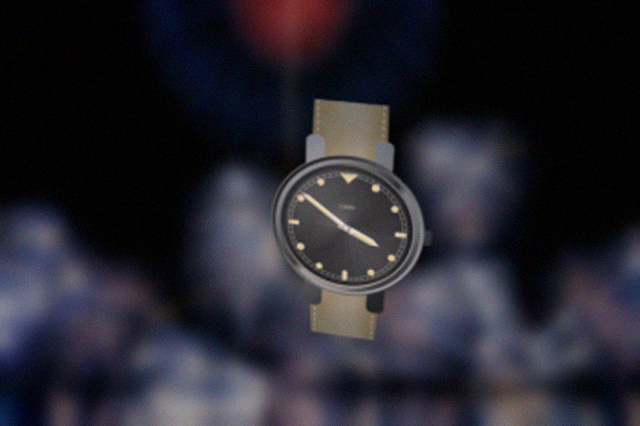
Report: 3 h 51 min
